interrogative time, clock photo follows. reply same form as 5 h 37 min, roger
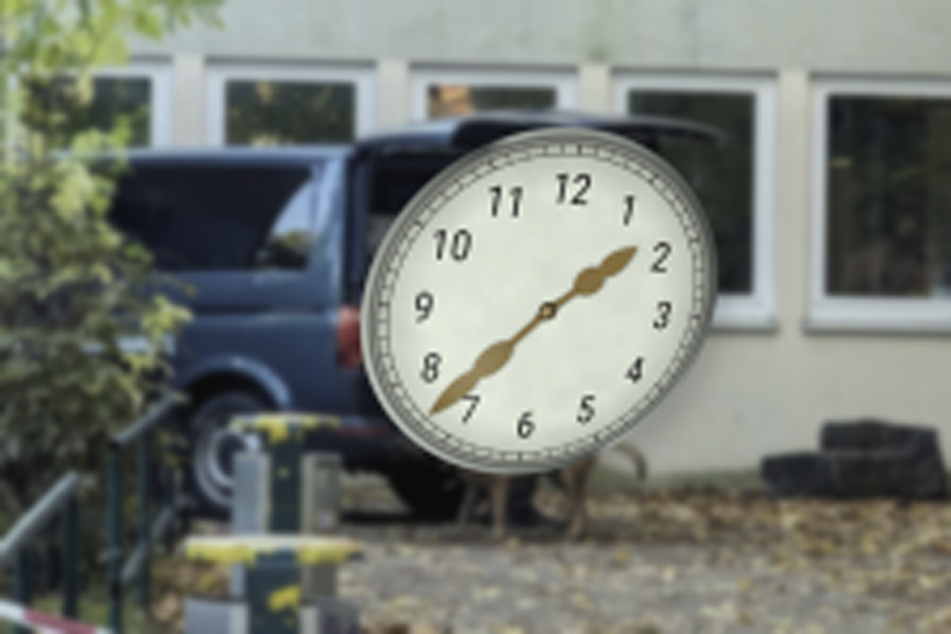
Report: 1 h 37 min
